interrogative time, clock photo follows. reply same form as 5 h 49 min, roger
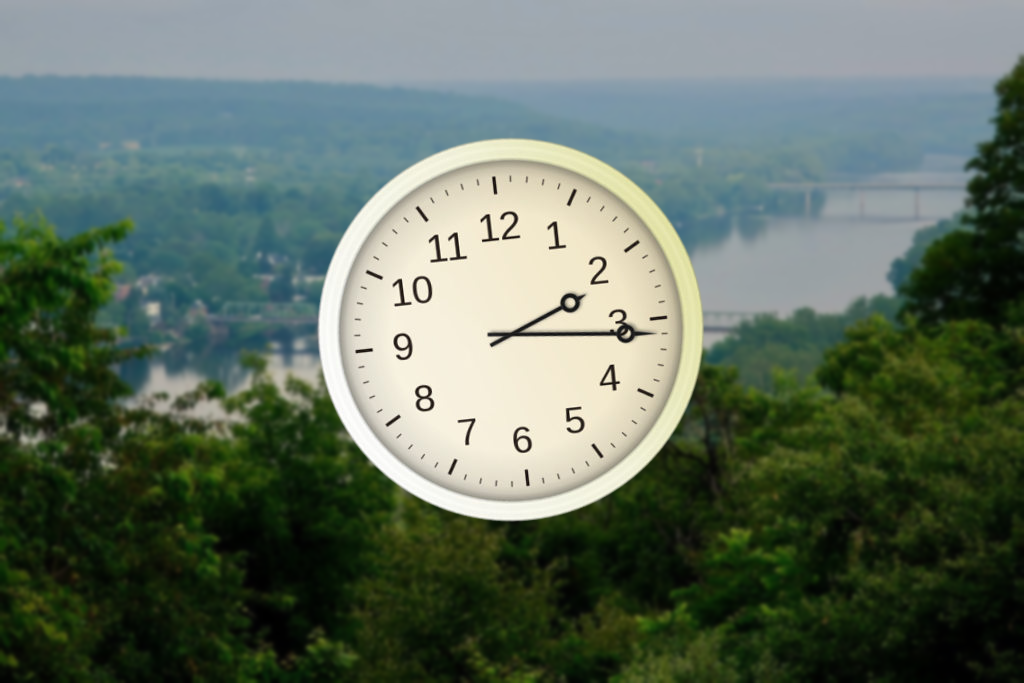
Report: 2 h 16 min
